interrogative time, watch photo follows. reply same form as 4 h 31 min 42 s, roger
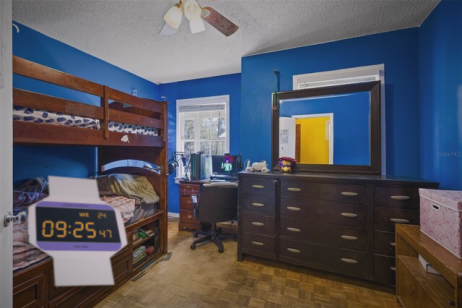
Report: 9 h 25 min 47 s
